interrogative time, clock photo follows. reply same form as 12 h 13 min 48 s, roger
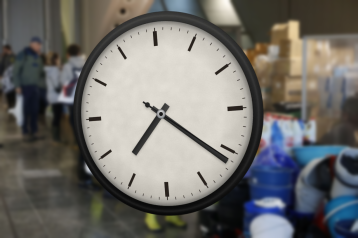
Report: 7 h 21 min 21 s
